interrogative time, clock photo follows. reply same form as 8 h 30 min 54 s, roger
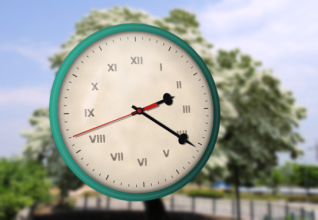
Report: 2 h 20 min 42 s
